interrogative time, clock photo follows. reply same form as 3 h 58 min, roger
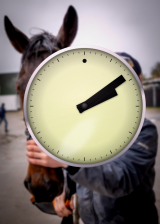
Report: 2 h 09 min
